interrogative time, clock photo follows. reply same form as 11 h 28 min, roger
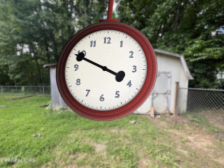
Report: 3 h 49 min
